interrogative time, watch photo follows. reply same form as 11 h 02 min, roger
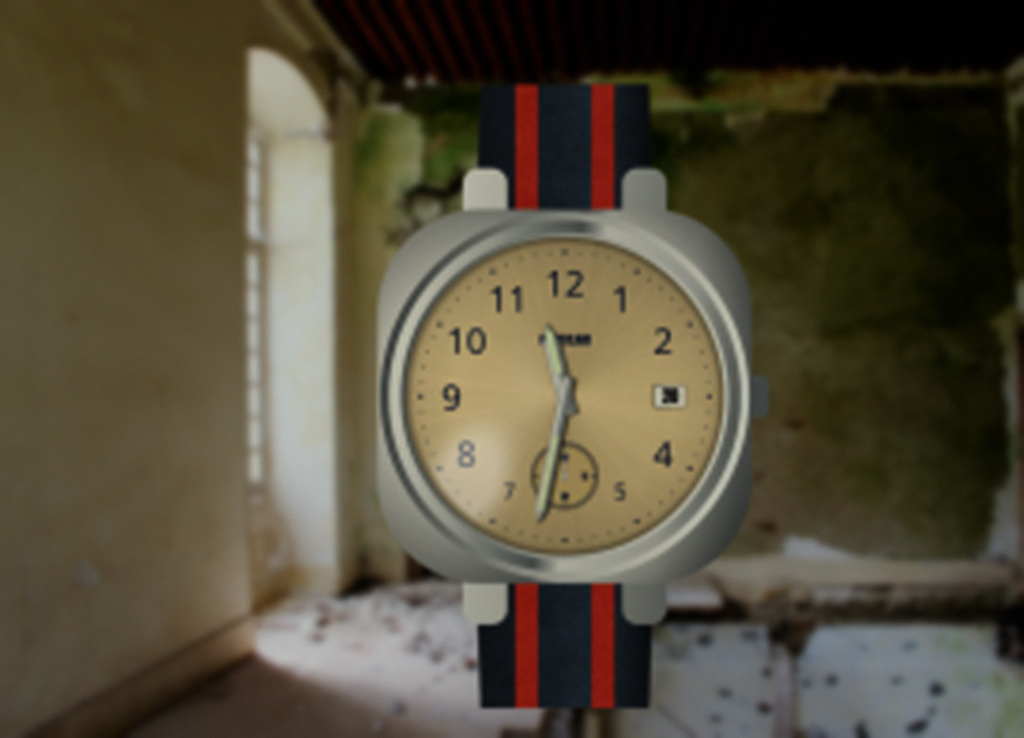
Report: 11 h 32 min
